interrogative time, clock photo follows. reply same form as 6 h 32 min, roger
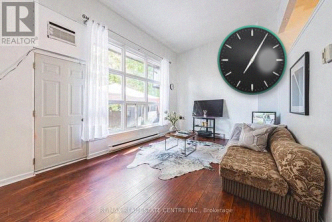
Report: 7 h 05 min
